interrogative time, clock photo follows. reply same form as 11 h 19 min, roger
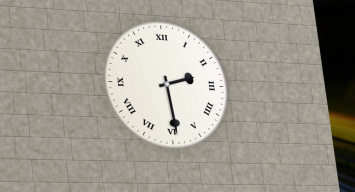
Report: 2 h 29 min
